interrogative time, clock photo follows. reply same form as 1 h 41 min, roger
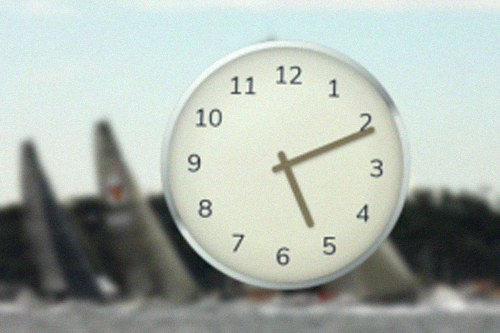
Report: 5 h 11 min
